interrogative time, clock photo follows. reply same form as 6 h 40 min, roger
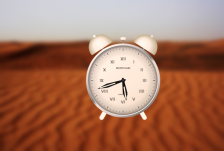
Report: 5 h 42 min
